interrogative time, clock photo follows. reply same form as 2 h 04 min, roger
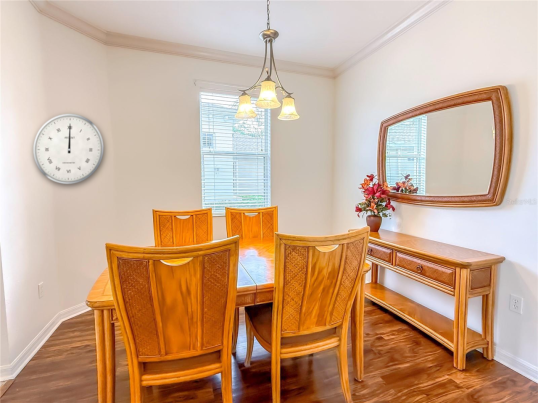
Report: 12 h 00 min
